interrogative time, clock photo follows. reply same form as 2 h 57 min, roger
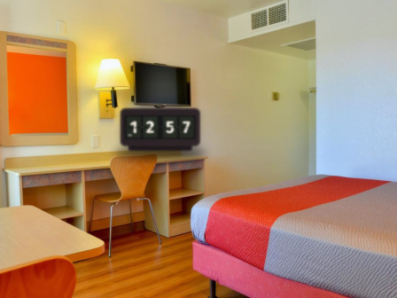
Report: 12 h 57 min
